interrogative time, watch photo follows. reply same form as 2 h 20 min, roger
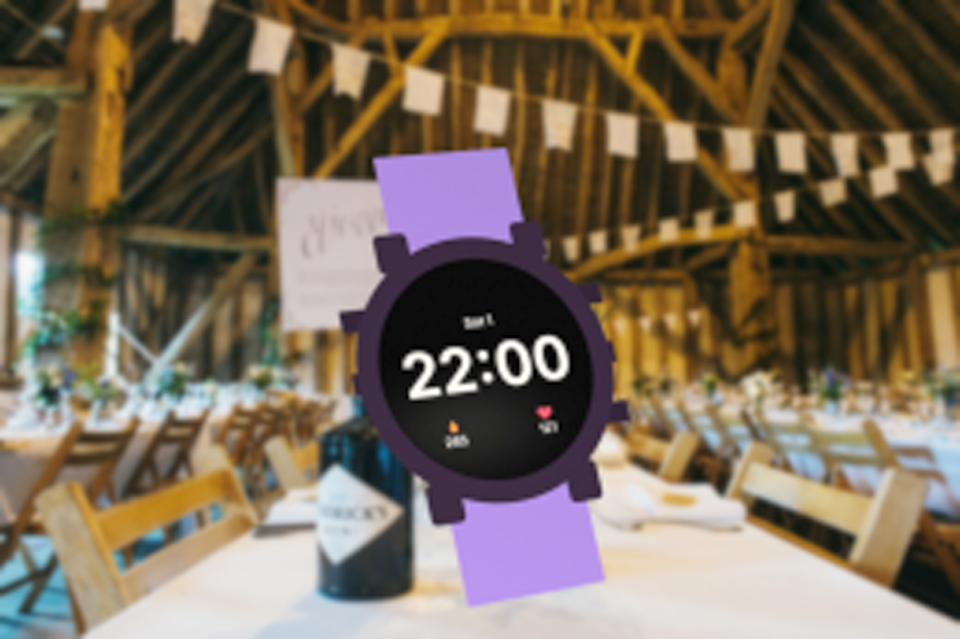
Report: 22 h 00 min
